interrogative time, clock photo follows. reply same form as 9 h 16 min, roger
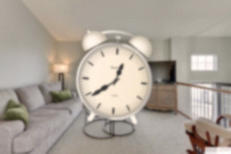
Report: 12 h 39 min
